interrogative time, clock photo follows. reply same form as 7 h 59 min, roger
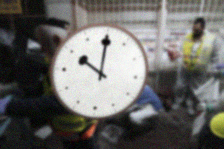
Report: 10 h 00 min
